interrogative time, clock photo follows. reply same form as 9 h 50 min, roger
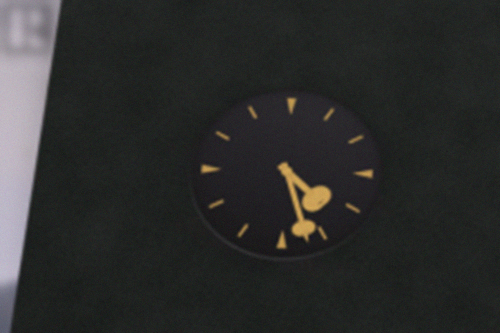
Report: 4 h 27 min
